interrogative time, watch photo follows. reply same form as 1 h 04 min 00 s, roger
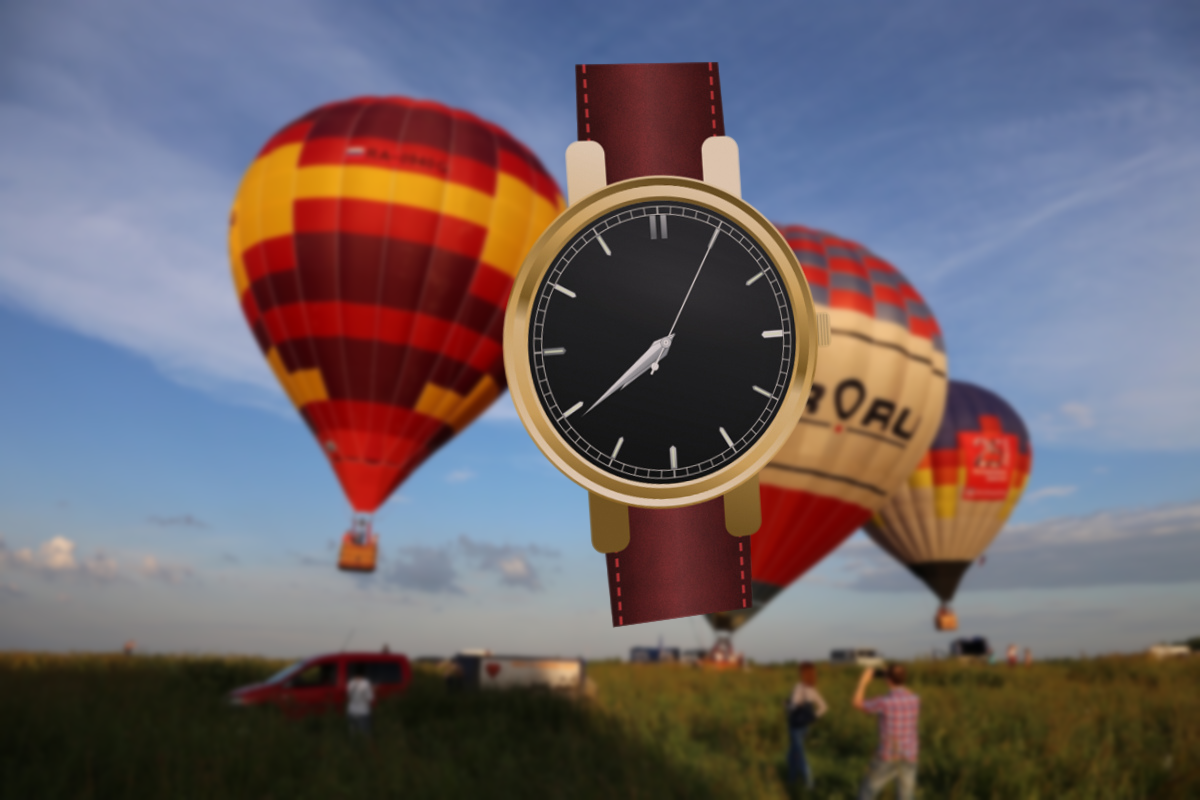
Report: 7 h 39 min 05 s
